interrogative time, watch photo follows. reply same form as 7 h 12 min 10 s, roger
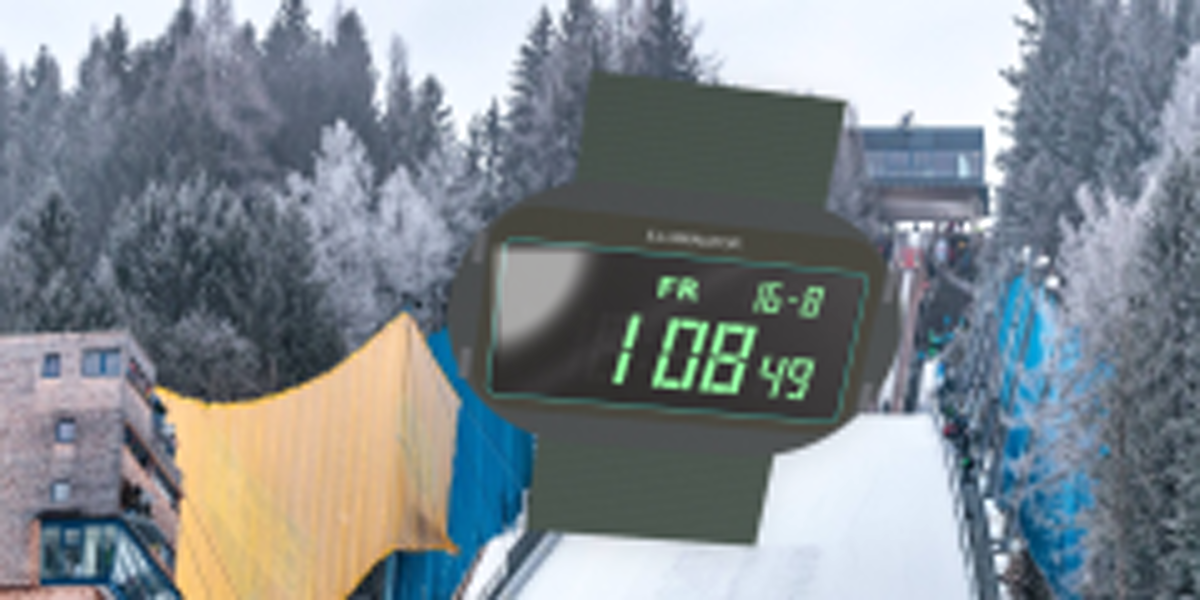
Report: 1 h 08 min 49 s
